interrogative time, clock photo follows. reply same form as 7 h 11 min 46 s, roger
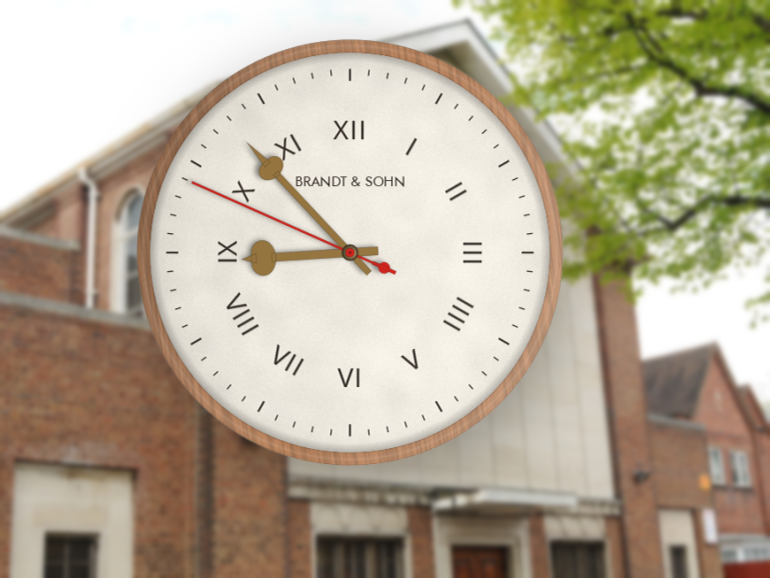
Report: 8 h 52 min 49 s
